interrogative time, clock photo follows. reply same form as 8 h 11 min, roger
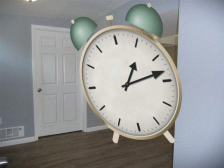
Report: 1 h 13 min
